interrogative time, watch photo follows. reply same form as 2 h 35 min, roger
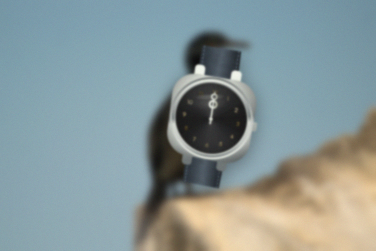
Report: 12 h 00 min
